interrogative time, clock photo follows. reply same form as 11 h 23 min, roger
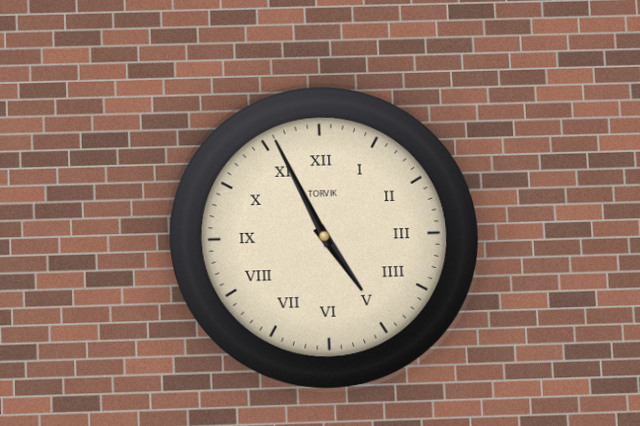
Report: 4 h 56 min
